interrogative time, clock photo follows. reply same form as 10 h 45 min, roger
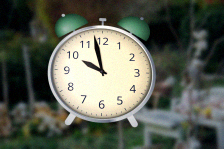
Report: 9 h 58 min
